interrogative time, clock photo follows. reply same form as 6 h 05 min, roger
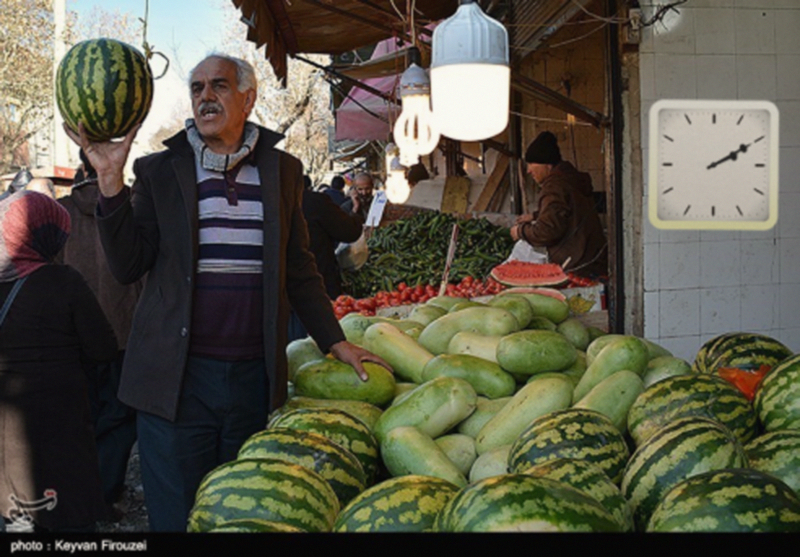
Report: 2 h 10 min
